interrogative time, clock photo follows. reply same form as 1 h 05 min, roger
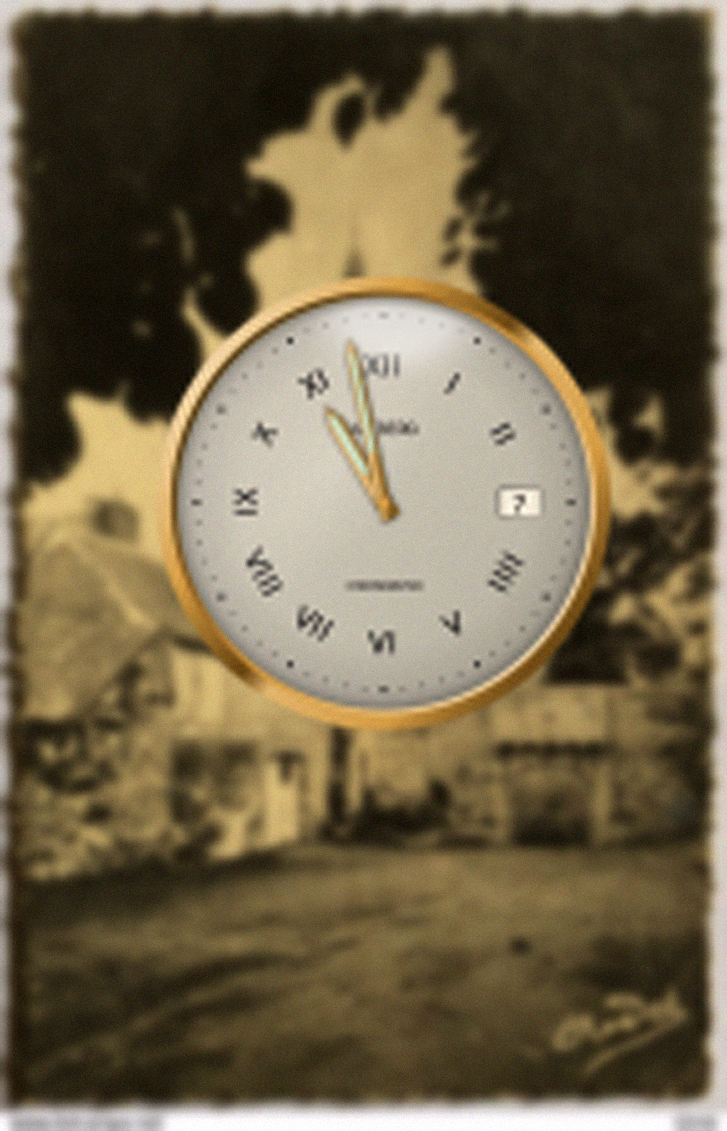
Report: 10 h 58 min
